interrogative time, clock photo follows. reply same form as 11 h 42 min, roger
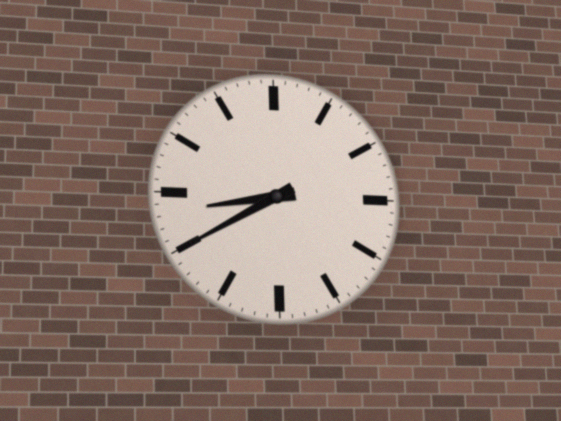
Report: 8 h 40 min
